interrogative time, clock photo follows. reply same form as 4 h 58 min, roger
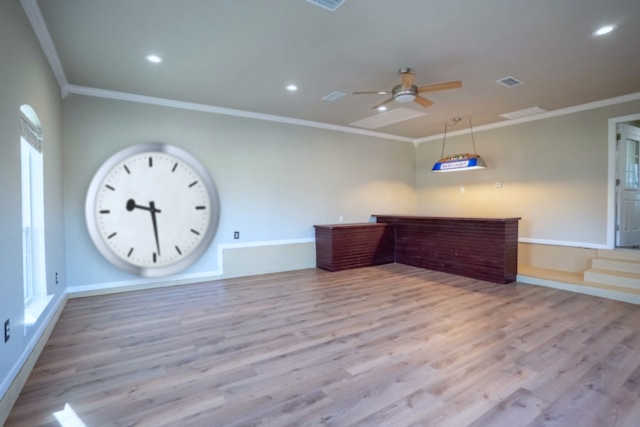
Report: 9 h 29 min
